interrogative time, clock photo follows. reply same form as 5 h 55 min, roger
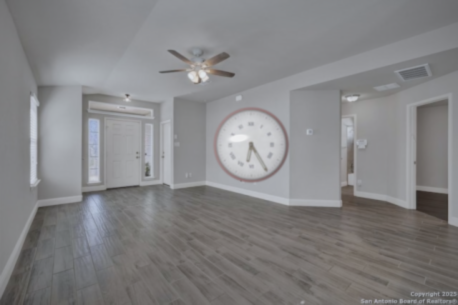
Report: 6 h 25 min
